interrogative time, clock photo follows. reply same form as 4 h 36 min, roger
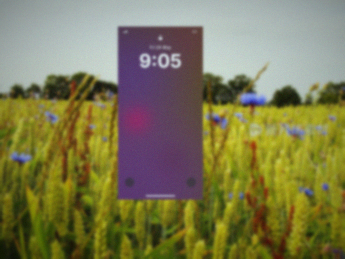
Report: 9 h 05 min
